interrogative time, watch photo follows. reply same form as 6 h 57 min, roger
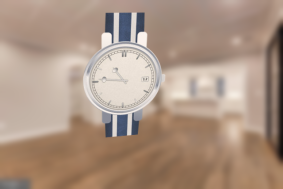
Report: 10 h 46 min
